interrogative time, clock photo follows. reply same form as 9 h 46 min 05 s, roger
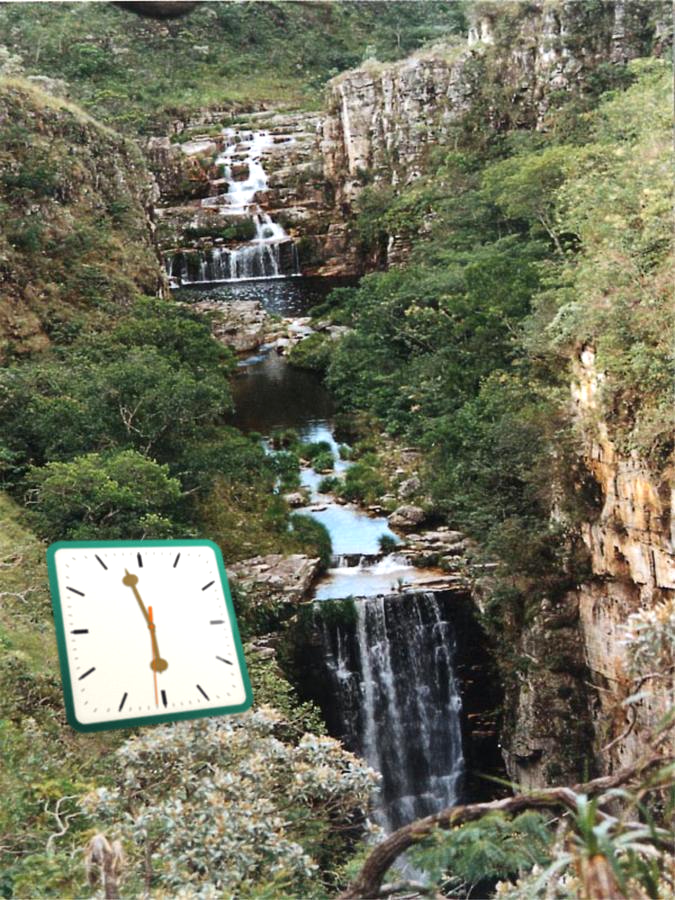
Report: 5 h 57 min 31 s
